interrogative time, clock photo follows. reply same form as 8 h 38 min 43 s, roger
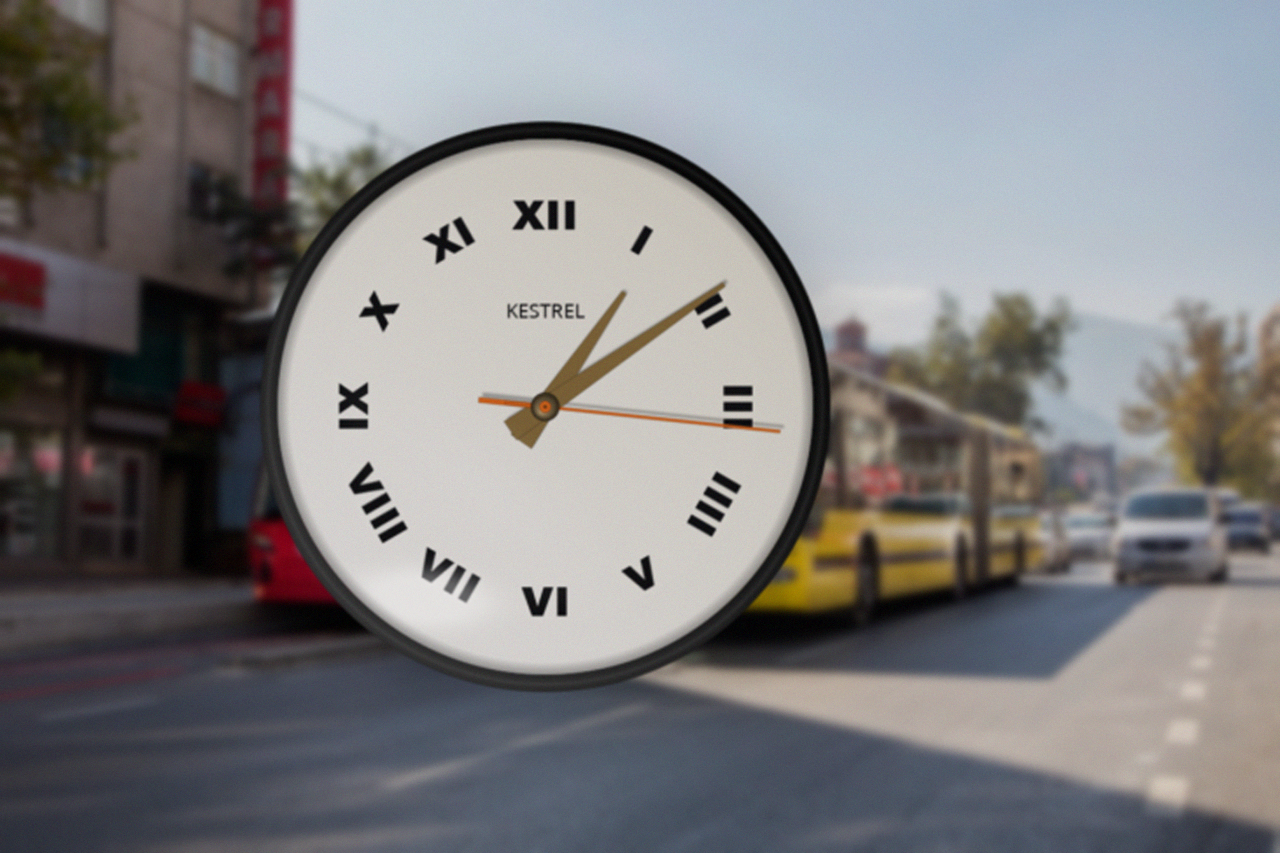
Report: 1 h 09 min 16 s
